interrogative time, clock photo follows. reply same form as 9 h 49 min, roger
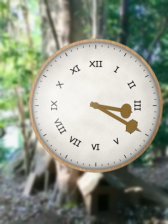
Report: 3 h 20 min
